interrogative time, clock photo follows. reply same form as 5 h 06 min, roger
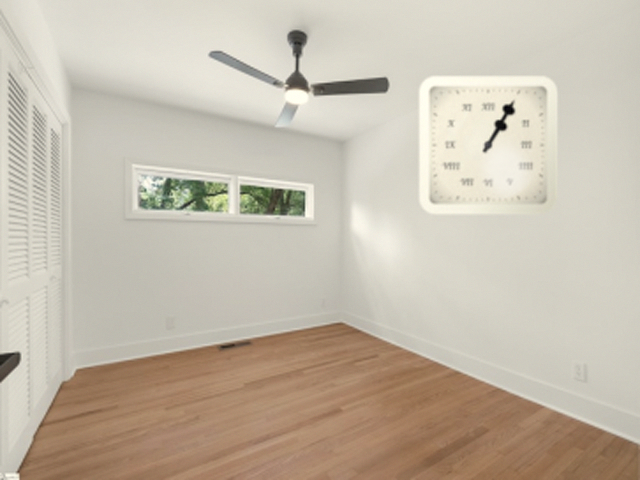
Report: 1 h 05 min
